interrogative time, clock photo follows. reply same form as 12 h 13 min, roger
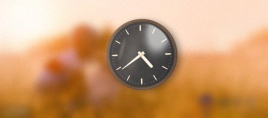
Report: 4 h 39 min
